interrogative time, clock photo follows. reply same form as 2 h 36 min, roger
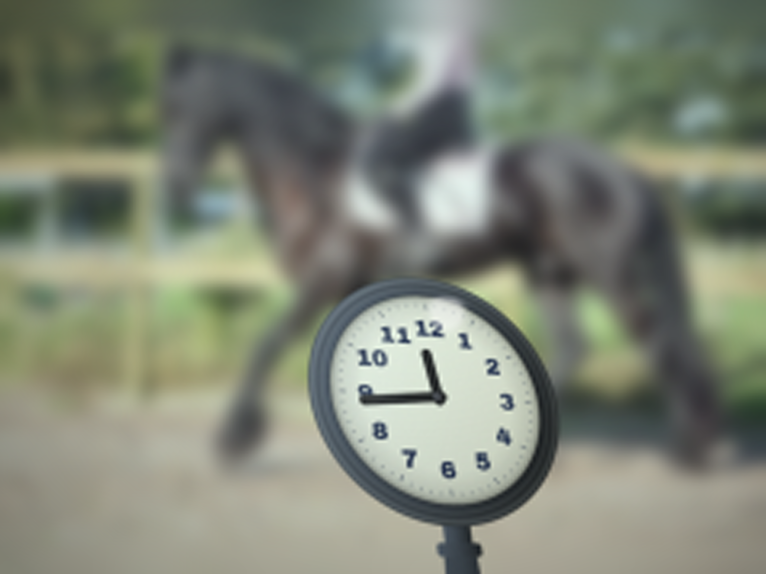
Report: 11 h 44 min
